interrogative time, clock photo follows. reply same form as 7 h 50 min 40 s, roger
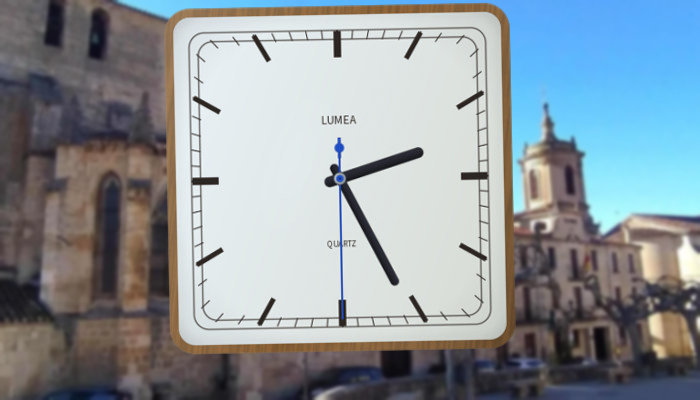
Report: 2 h 25 min 30 s
